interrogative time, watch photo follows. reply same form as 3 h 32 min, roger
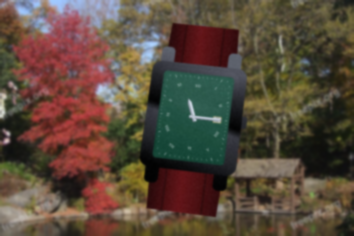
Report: 11 h 15 min
